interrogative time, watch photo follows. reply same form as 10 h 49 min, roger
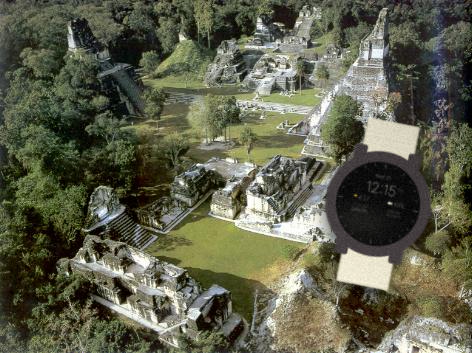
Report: 12 h 15 min
